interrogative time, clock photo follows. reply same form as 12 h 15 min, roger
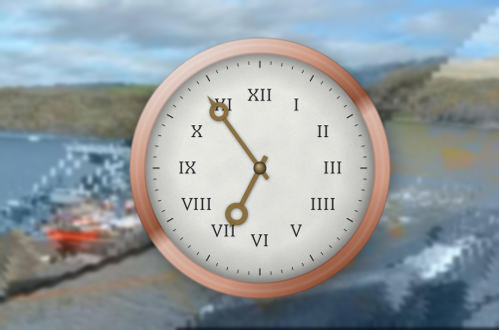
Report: 6 h 54 min
